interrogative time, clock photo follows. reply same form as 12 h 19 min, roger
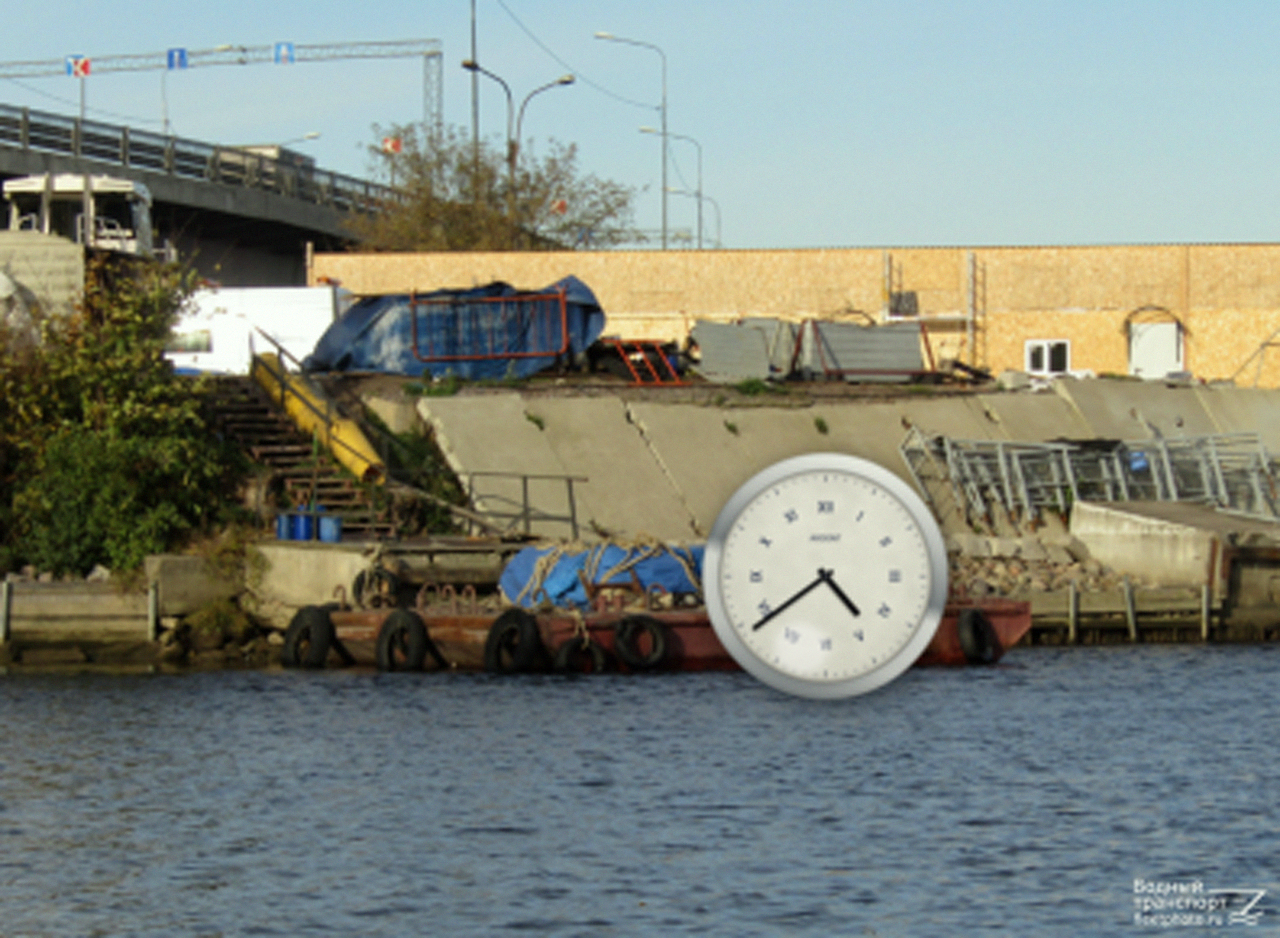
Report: 4 h 39 min
